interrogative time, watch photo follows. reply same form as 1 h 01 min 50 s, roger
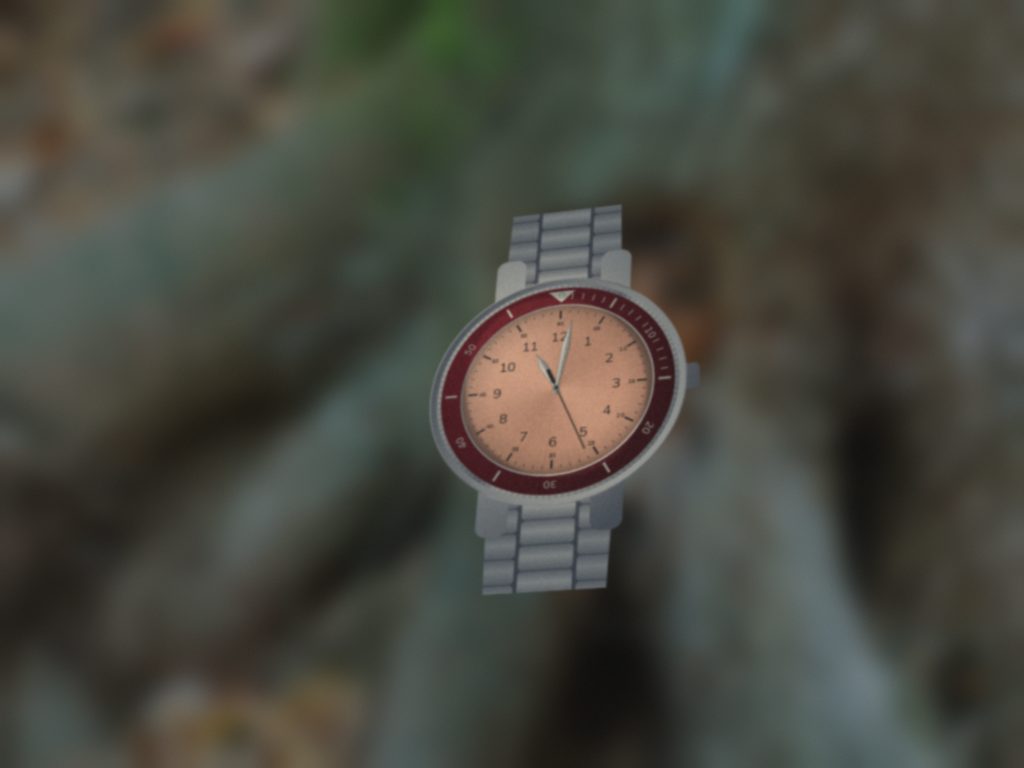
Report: 11 h 01 min 26 s
